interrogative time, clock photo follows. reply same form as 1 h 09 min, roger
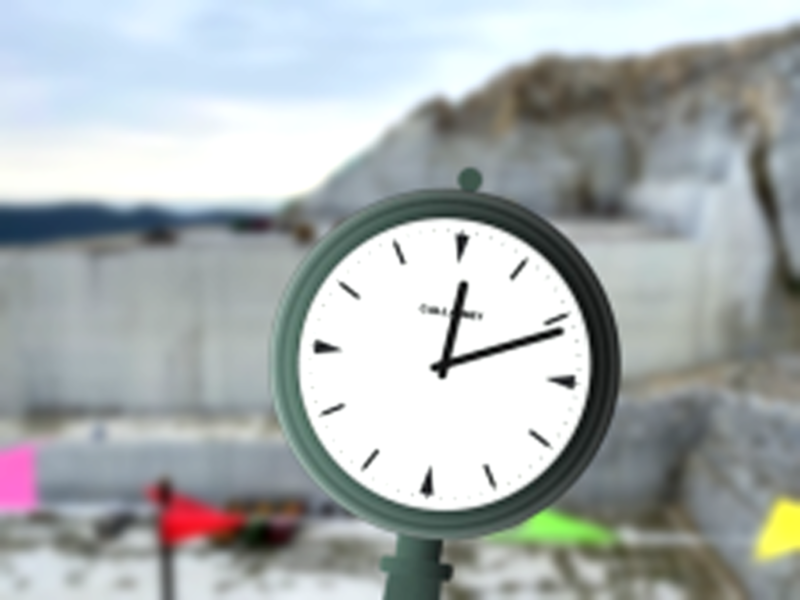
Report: 12 h 11 min
